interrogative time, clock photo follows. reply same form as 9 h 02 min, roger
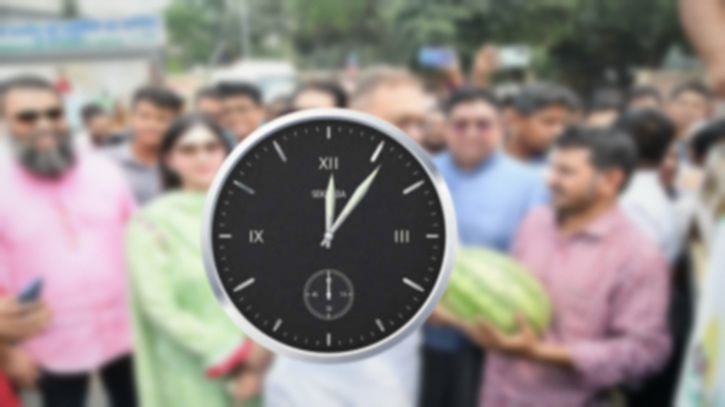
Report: 12 h 06 min
